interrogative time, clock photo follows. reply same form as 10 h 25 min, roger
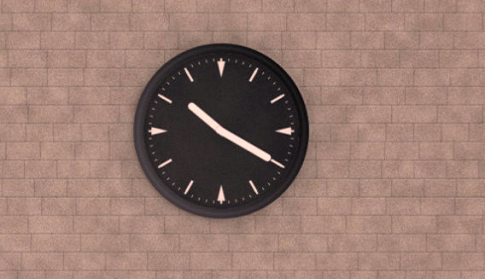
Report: 10 h 20 min
